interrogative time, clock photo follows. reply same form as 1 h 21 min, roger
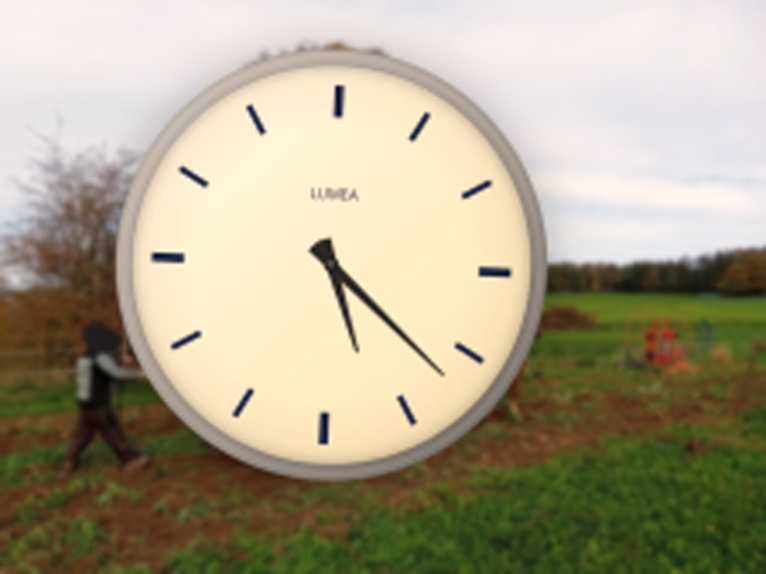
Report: 5 h 22 min
